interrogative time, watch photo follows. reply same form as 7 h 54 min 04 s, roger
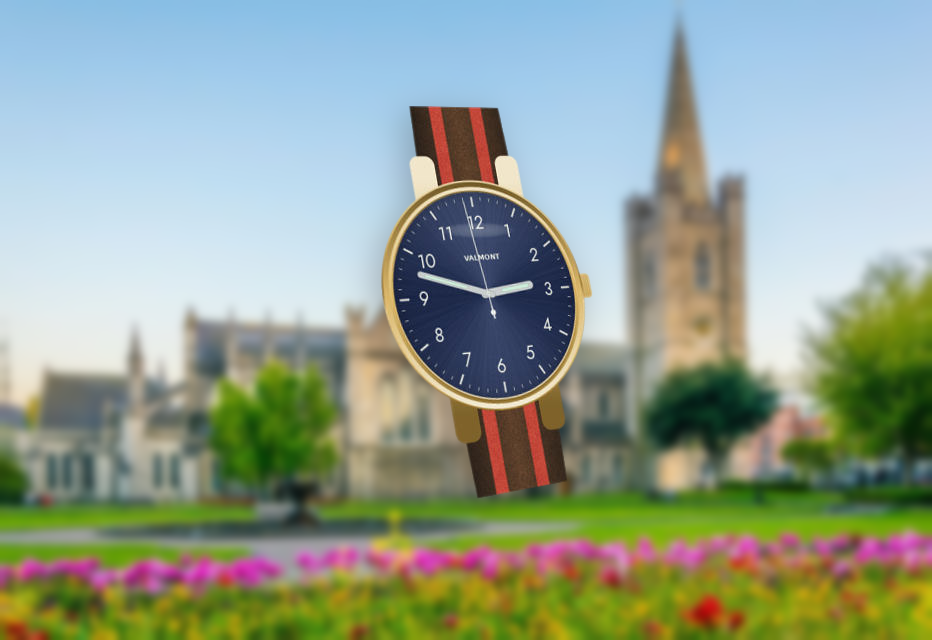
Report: 2 h 47 min 59 s
